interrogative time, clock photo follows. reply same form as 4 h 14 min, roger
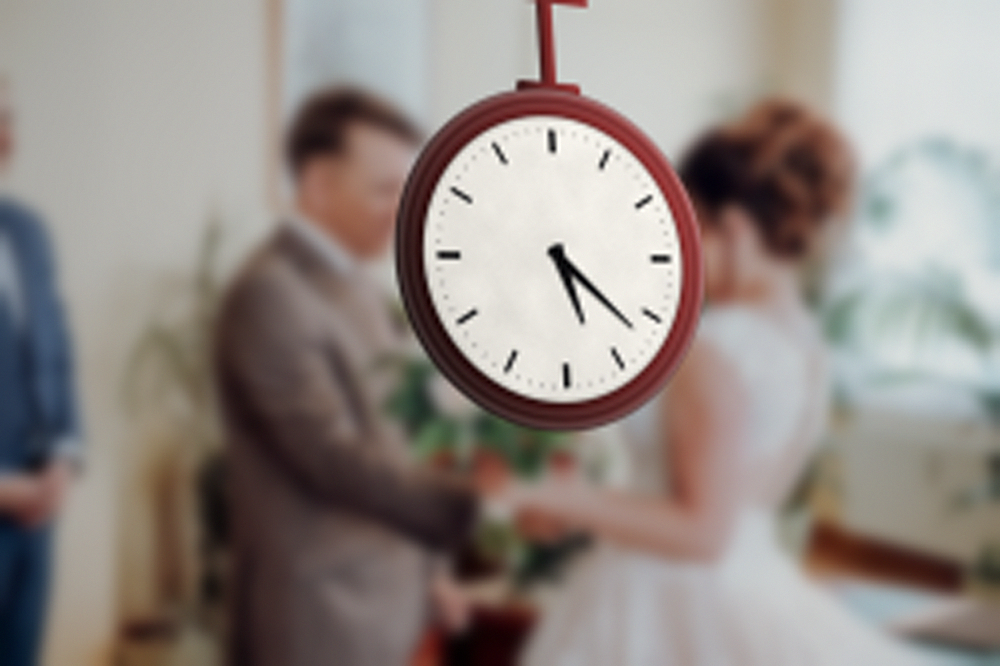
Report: 5 h 22 min
